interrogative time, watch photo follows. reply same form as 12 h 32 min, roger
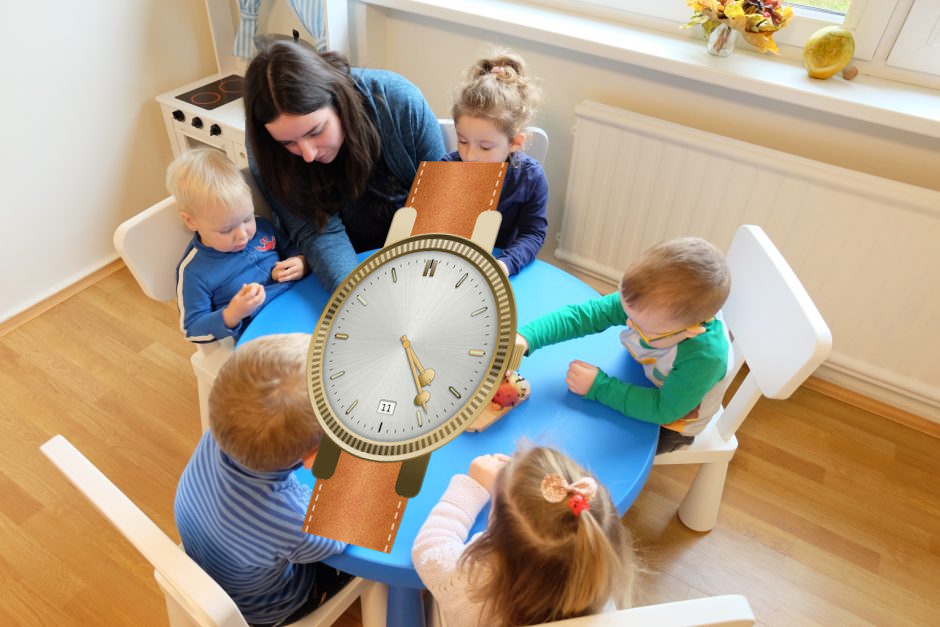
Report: 4 h 24 min
